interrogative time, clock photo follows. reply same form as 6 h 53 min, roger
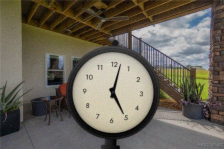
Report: 5 h 02 min
